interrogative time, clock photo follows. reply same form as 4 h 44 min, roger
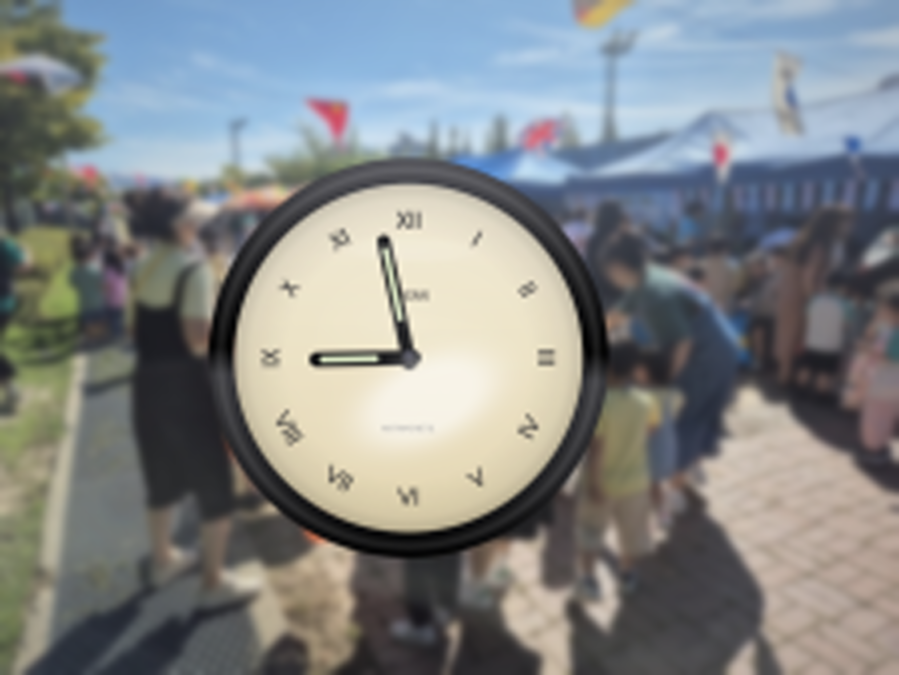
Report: 8 h 58 min
